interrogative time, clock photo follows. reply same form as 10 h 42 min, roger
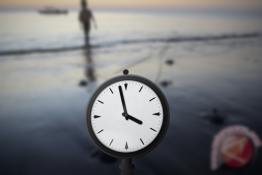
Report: 3 h 58 min
